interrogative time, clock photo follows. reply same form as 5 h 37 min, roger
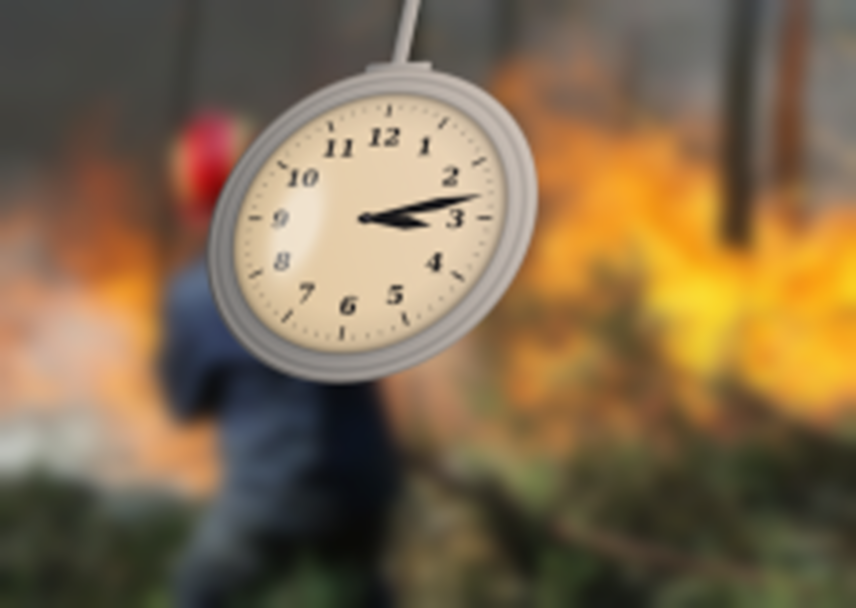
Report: 3 h 13 min
